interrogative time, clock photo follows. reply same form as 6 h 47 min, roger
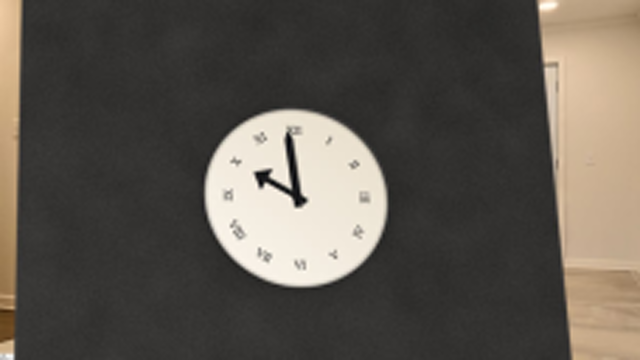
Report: 9 h 59 min
